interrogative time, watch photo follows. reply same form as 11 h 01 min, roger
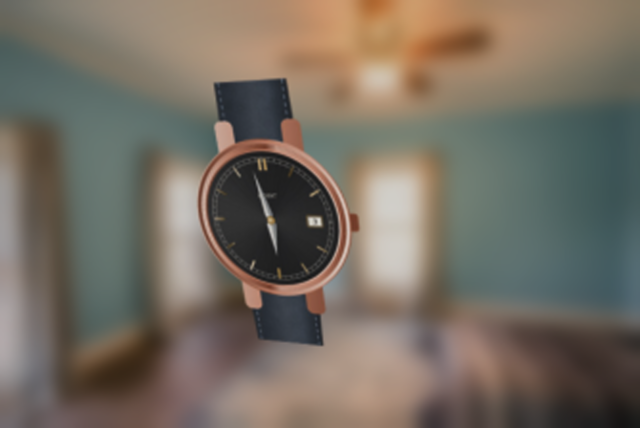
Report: 5 h 58 min
